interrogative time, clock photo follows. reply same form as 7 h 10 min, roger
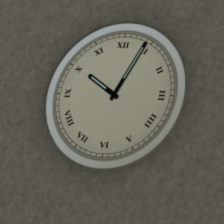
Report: 10 h 04 min
